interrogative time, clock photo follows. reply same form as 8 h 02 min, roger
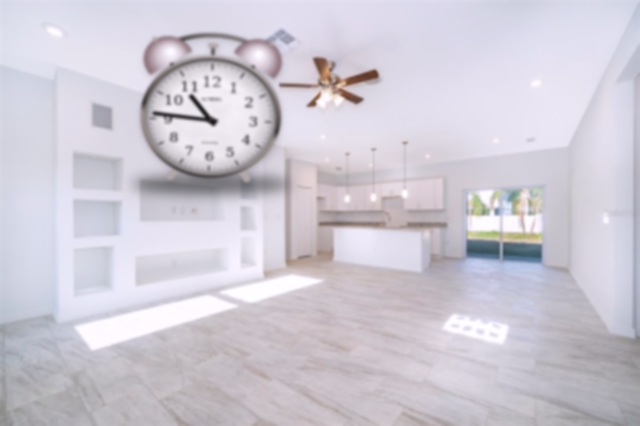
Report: 10 h 46 min
